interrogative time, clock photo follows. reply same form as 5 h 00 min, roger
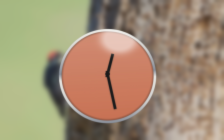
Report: 12 h 28 min
